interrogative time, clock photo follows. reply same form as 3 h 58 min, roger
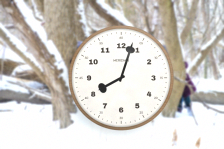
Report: 8 h 03 min
